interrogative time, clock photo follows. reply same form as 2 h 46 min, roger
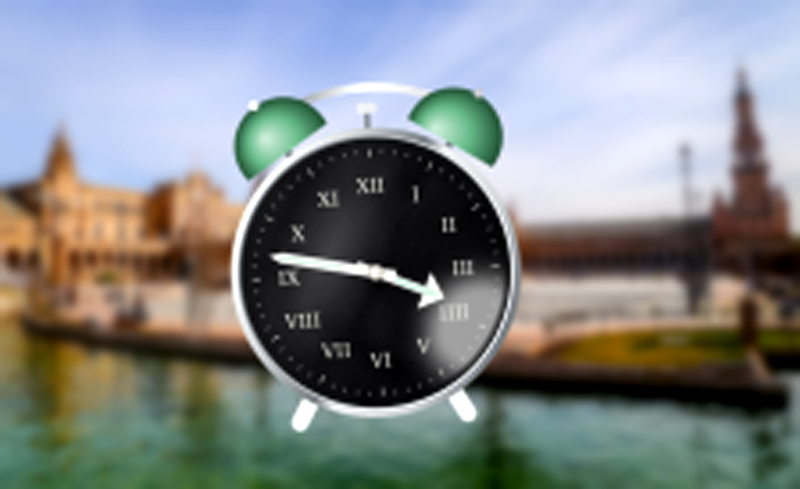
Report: 3 h 47 min
